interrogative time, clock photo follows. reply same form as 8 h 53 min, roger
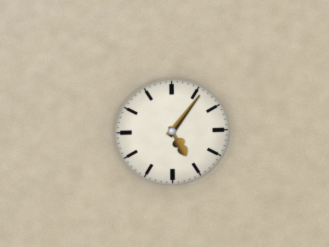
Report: 5 h 06 min
